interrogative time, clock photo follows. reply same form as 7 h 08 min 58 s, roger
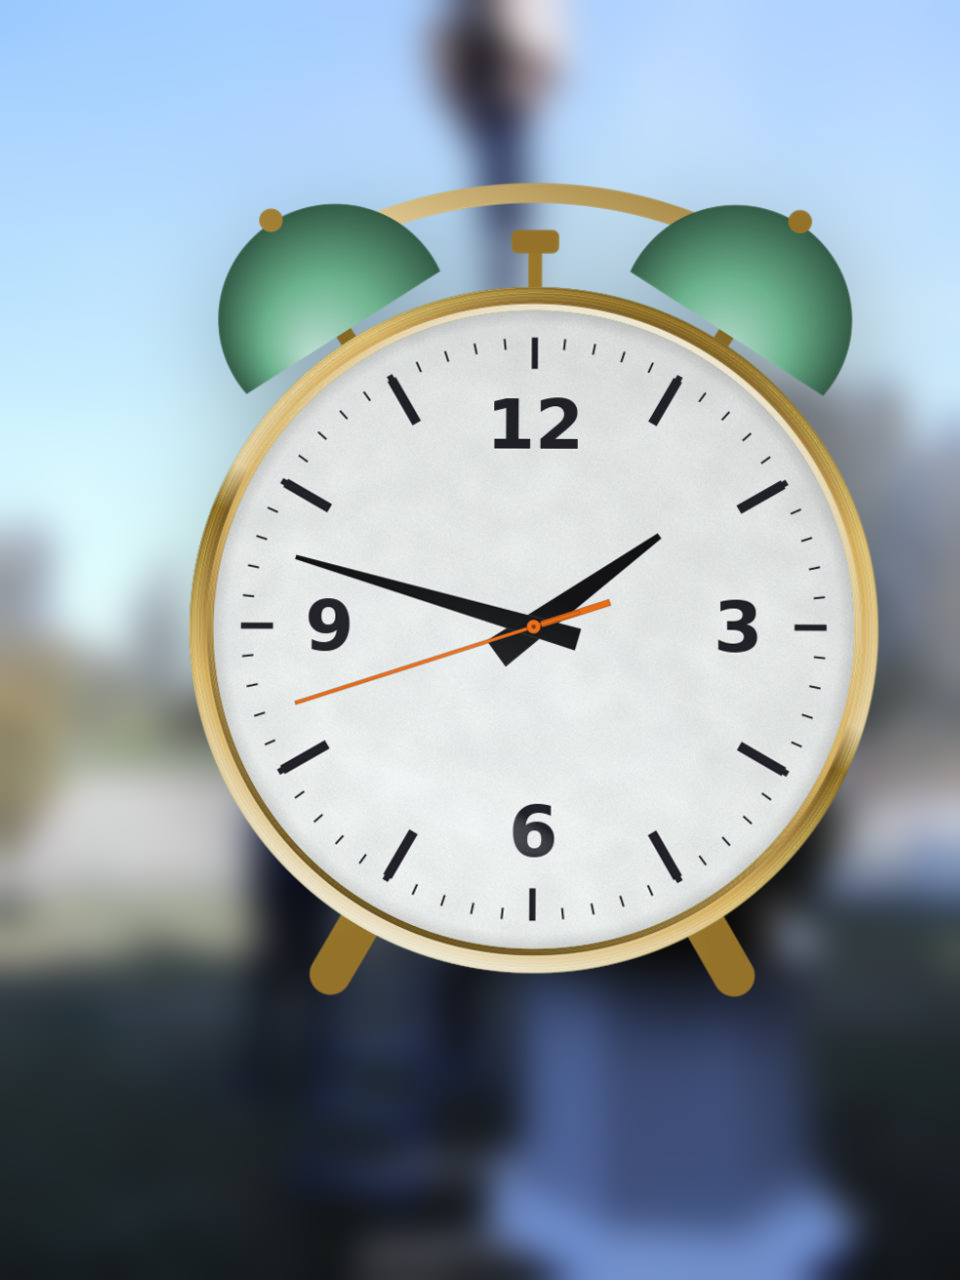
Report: 1 h 47 min 42 s
